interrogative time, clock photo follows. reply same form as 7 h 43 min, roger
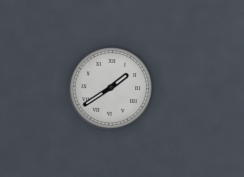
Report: 1 h 39 min
